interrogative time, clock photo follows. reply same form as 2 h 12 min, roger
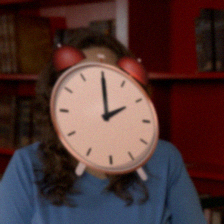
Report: 2 h 00 min
